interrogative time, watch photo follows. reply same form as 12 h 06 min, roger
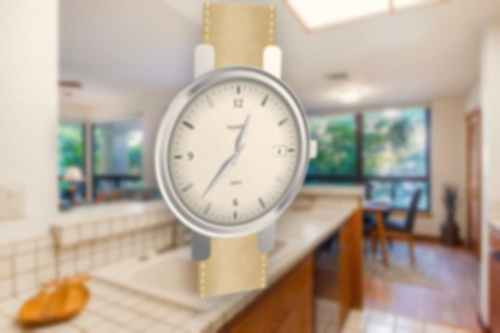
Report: 12 h 37 min
